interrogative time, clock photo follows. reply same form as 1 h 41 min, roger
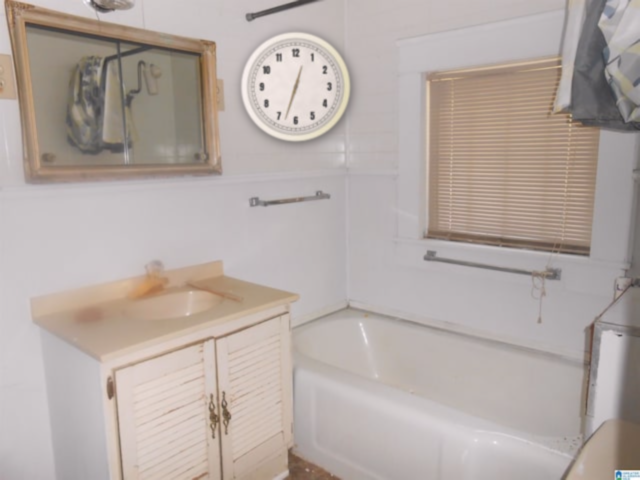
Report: 12 h 33 min
